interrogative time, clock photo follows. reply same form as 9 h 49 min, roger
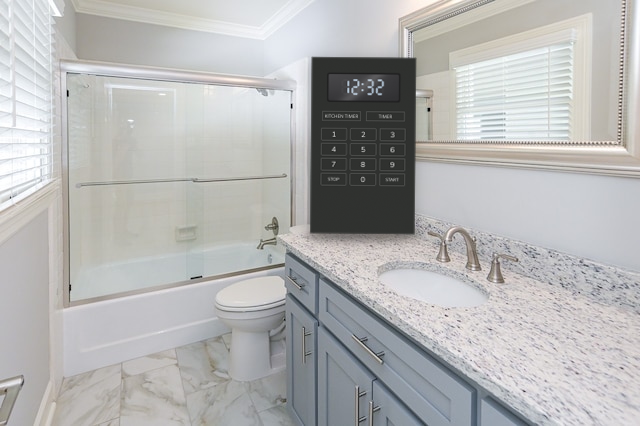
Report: 12 h 32 min
